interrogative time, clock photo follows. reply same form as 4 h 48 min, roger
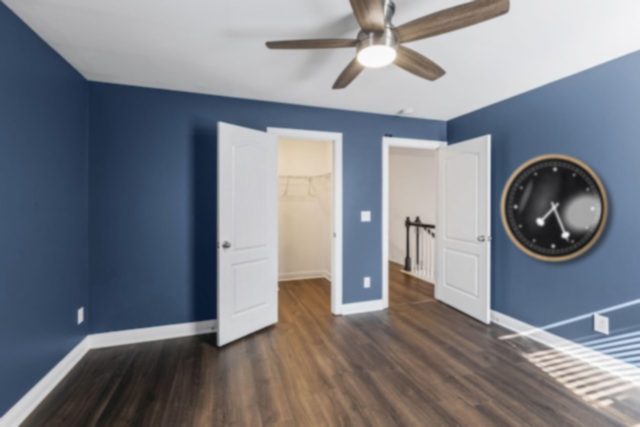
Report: 7 h 26 min
